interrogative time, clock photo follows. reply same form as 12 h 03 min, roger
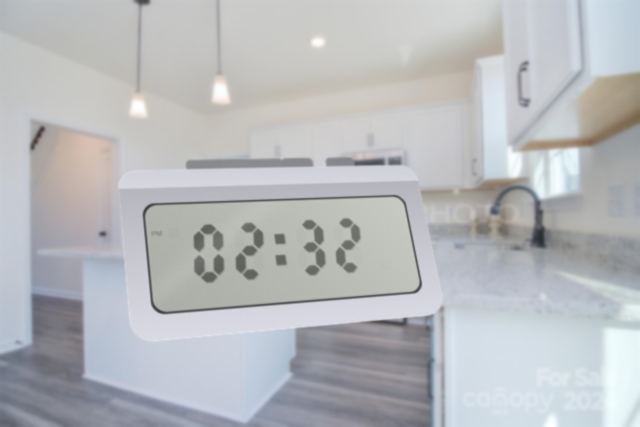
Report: 2 h 32 min
